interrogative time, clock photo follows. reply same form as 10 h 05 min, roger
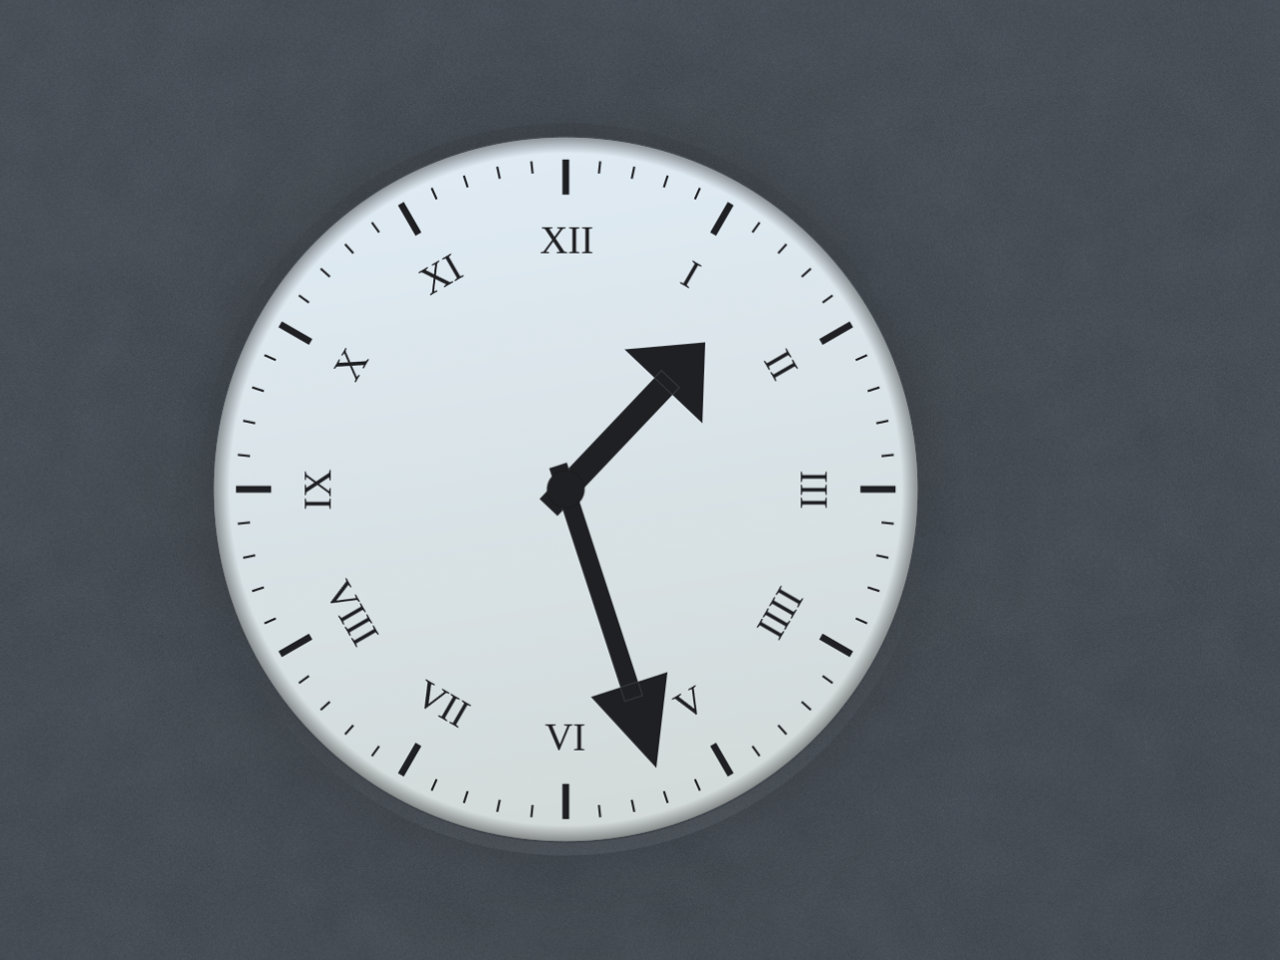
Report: 1 h 27 min
